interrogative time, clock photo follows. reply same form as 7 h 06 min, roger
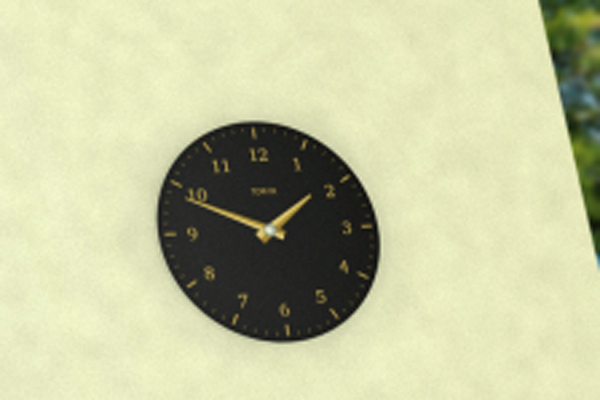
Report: 1 h 49 min
